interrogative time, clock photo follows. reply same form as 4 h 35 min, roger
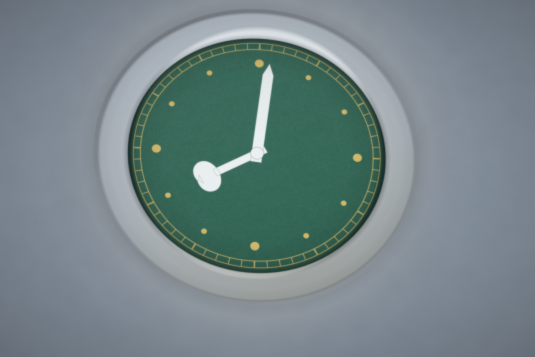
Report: 8 h 01 min
